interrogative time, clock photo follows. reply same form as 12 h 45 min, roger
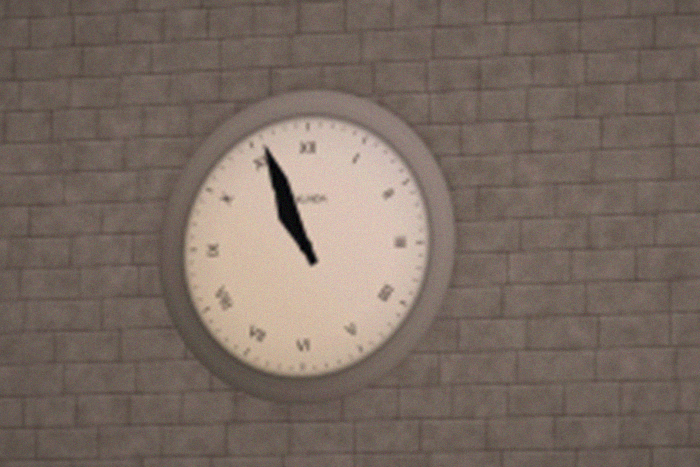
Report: 10 h 56 min
